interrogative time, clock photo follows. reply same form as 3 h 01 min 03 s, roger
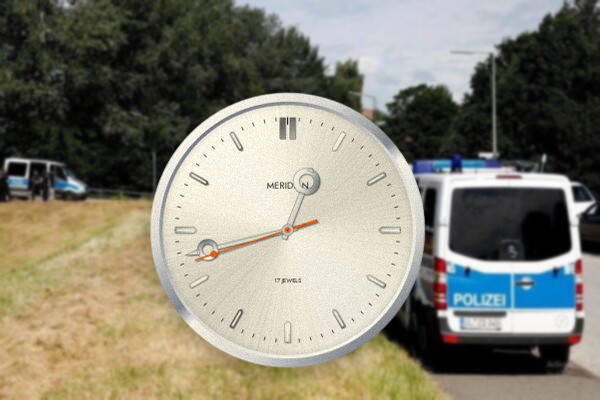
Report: 12 h 42 min 42 s
